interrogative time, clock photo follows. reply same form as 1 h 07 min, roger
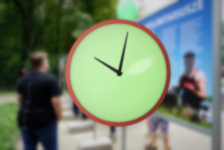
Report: 10 h 02 min
